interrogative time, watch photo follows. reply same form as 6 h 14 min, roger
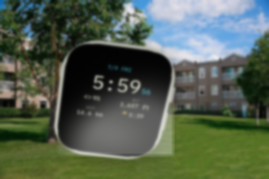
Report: 5 h 59 min
